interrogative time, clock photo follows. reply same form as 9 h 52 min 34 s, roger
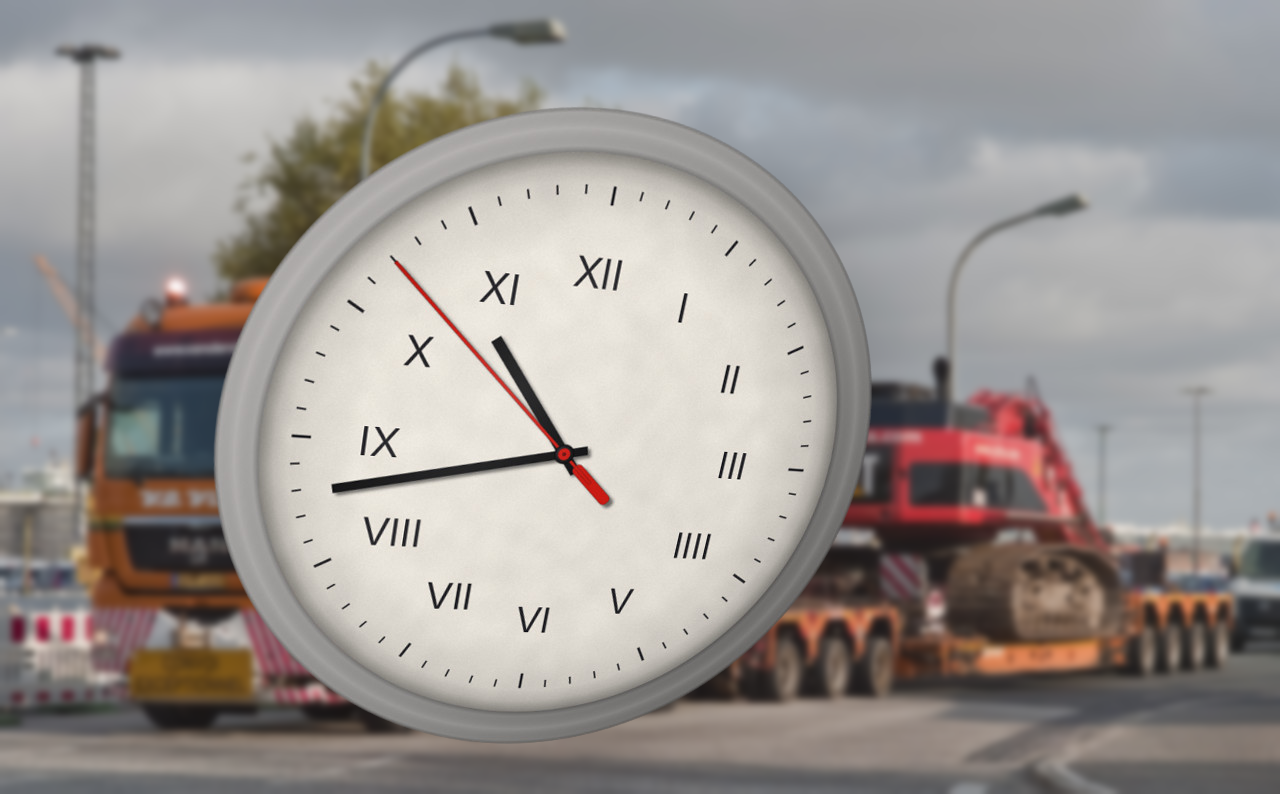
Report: 10 h 42 min 52 s
